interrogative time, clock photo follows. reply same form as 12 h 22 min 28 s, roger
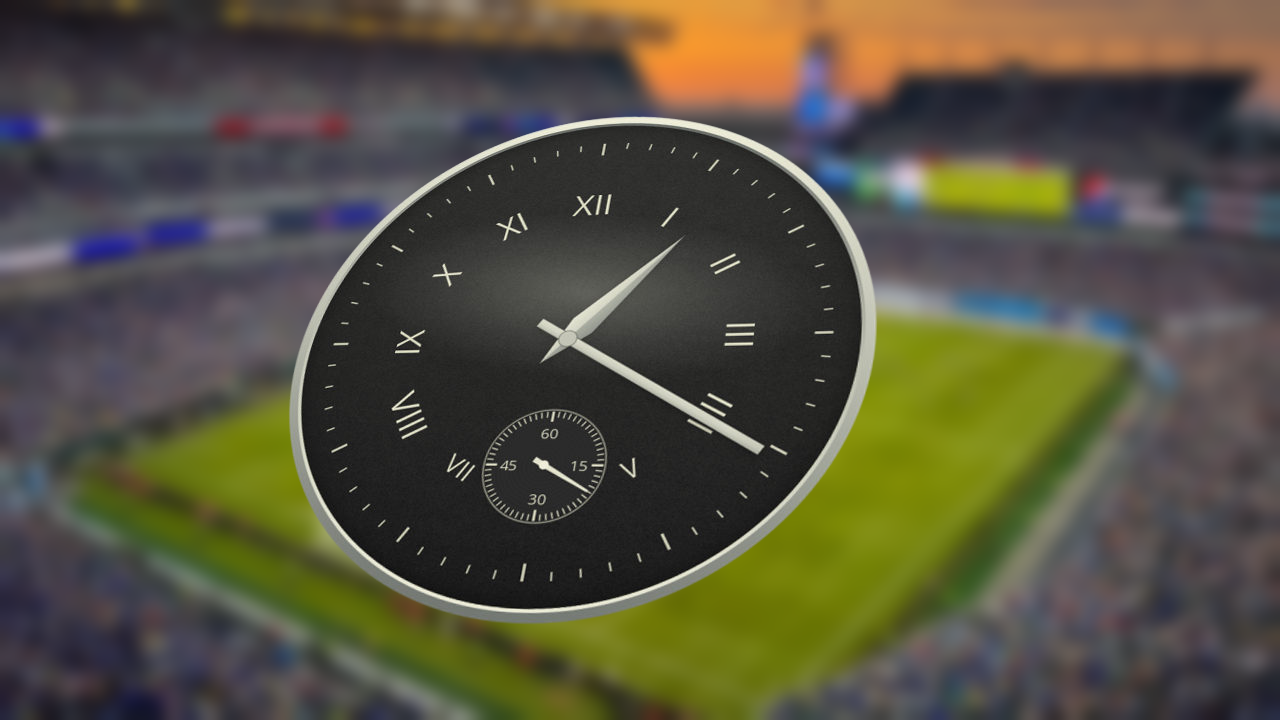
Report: 1 h 20 min 20 s
